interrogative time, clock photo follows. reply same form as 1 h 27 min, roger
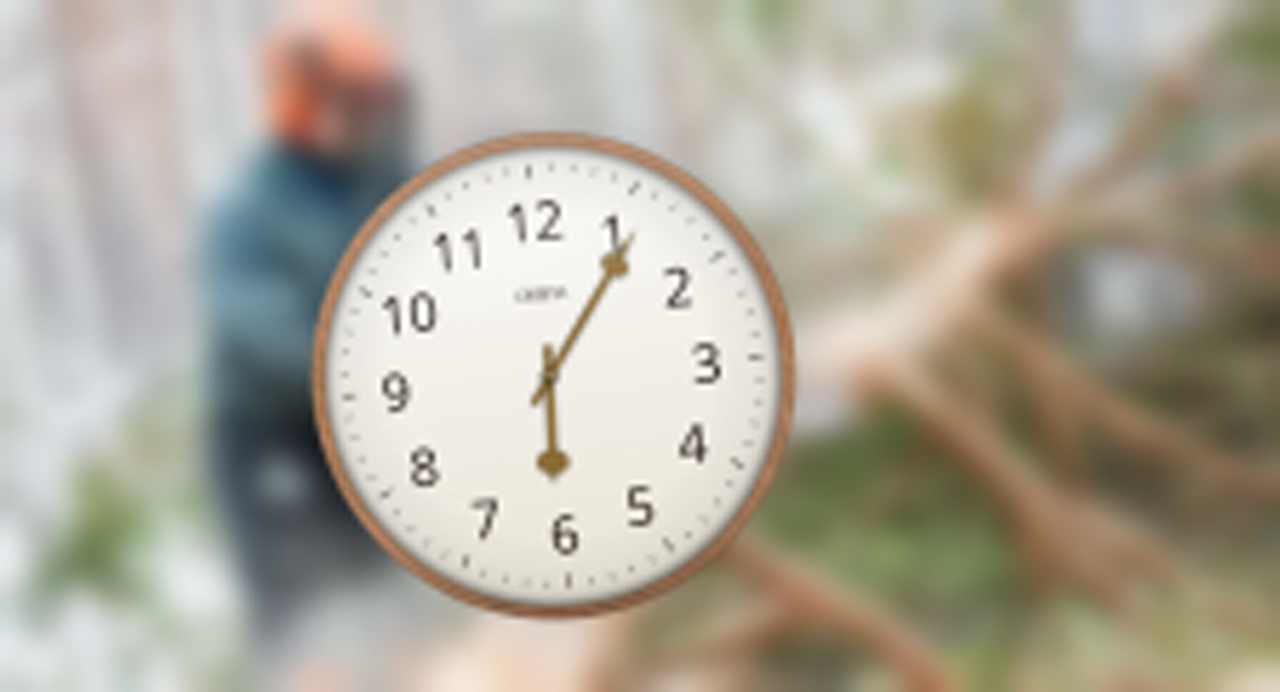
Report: 6 h 06 min
